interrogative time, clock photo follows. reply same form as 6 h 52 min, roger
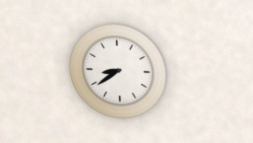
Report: 8 h 39 min
